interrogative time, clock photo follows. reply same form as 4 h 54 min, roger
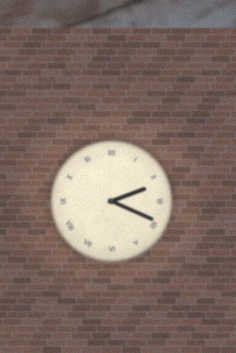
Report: 2 h 19 min
